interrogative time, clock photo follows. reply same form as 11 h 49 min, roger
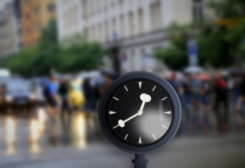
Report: 12 h 40 min
